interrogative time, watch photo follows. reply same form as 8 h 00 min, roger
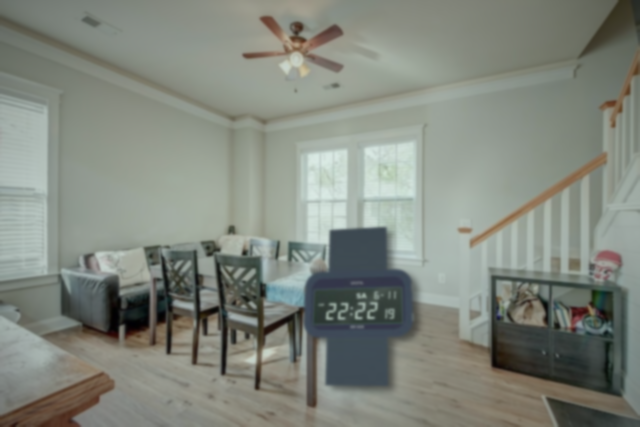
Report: 22 h 22 min
